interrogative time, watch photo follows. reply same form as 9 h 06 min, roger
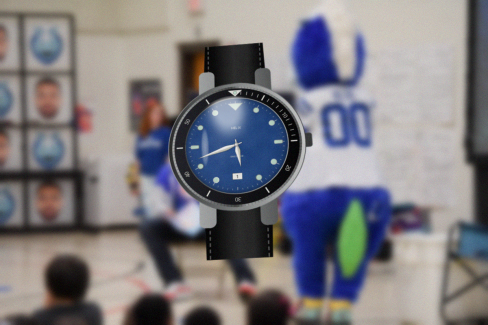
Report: 5 h 42 min
